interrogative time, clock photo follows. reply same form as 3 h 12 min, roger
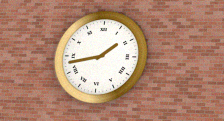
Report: 1 h 43 min
